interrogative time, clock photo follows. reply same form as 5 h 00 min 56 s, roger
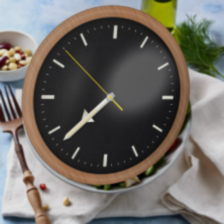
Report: 7 h 37 min 52 s
